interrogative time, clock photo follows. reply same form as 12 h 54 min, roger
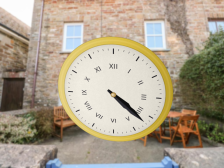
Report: 4 h 22 min
